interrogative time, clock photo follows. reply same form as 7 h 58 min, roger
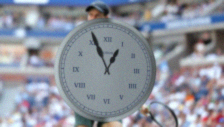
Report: 12 h 56 min
